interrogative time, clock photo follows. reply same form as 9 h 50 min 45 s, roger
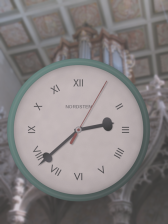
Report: 2 h 38 min 05 s
